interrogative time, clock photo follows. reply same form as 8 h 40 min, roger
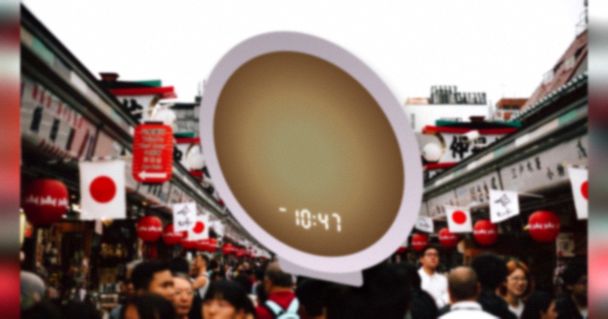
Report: 10 h 47 min
